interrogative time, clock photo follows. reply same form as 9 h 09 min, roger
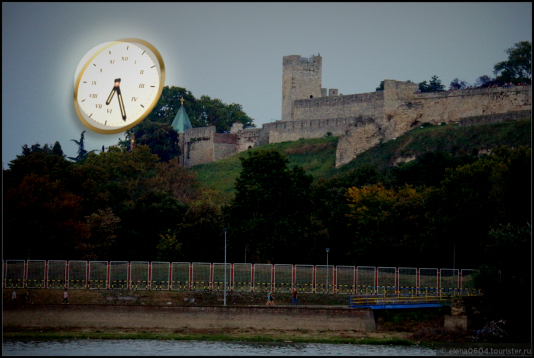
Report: 6 h 25 min
